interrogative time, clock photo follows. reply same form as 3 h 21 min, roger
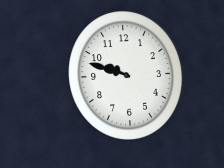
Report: 9 h 48 min
